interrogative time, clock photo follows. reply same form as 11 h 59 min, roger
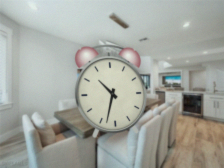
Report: 10 h 33 min
